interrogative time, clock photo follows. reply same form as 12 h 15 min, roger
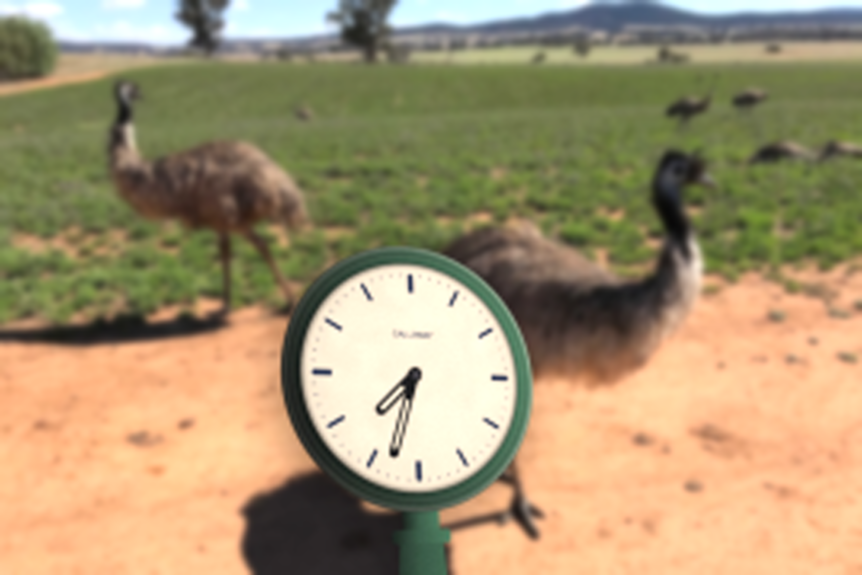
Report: 7 h 33 min
